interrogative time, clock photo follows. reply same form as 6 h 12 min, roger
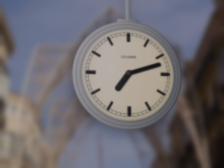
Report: 7 h 12 min
